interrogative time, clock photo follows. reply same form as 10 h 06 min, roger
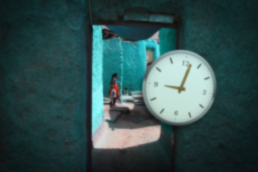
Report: 9 h 02 min
